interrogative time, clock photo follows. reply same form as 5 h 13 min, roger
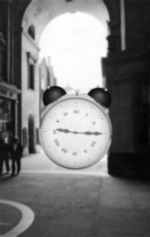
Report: 9 h 15 min
